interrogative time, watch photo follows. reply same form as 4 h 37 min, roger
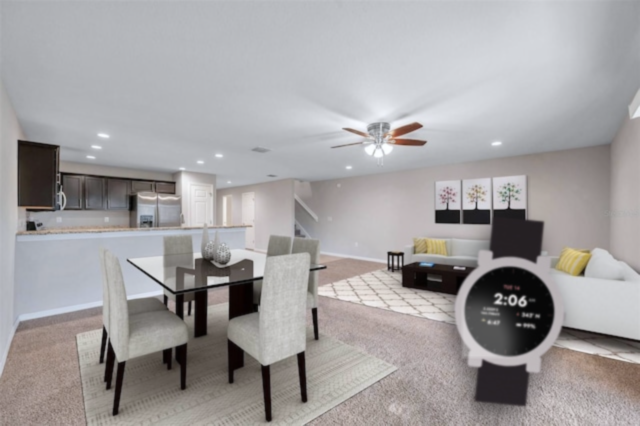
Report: 2 h 06 min
